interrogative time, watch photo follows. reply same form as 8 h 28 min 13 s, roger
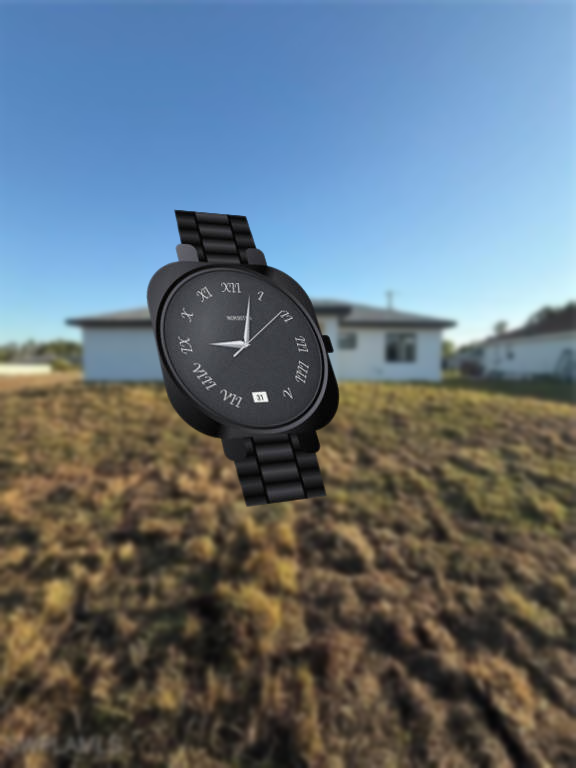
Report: 9 h 03 min 09 s
